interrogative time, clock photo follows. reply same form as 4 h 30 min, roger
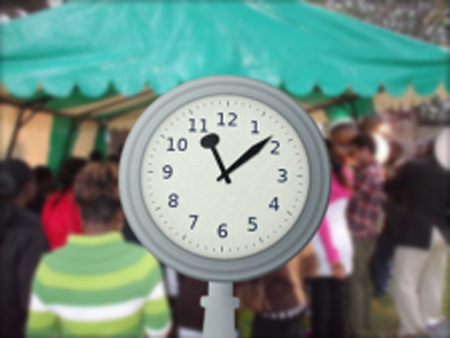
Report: 11 h 08 min
